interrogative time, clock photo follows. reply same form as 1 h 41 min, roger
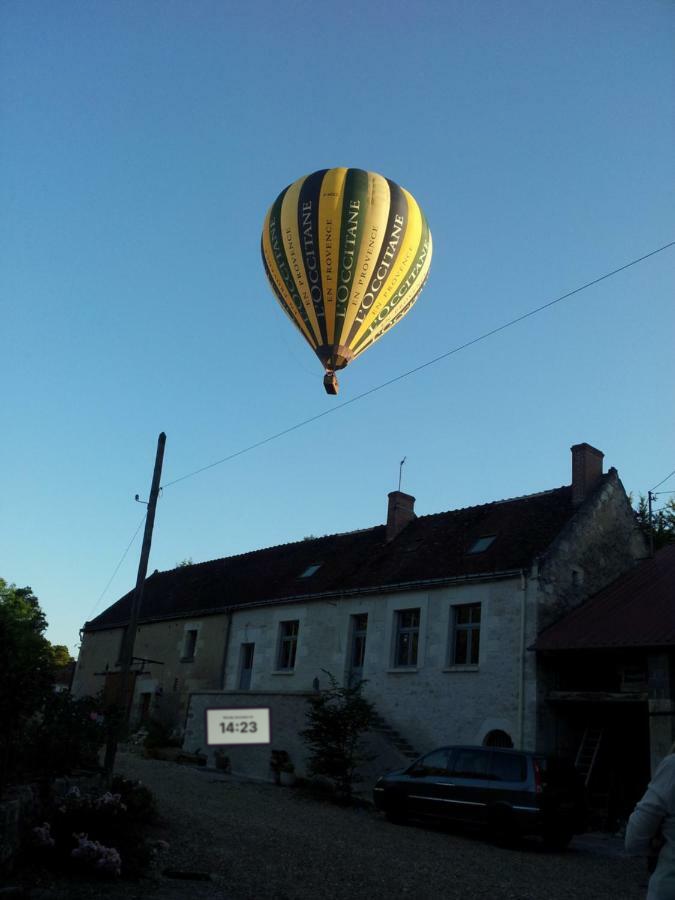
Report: 14 h 23 min
